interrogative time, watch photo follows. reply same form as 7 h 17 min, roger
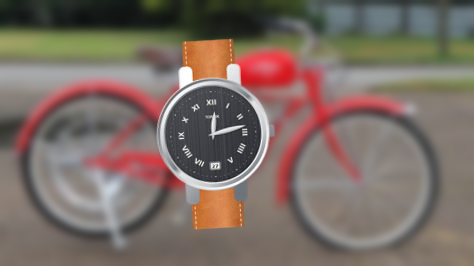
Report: 12 h 13 min
